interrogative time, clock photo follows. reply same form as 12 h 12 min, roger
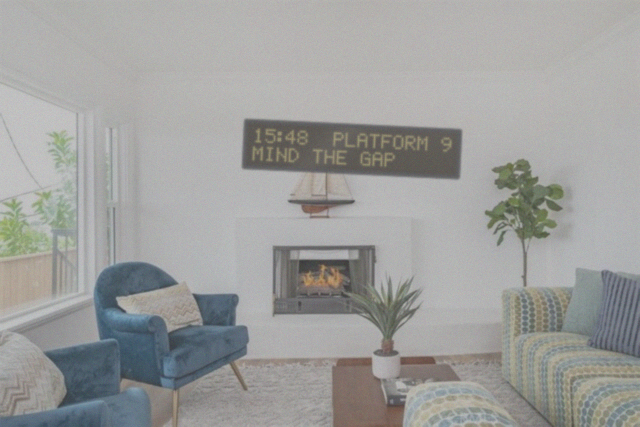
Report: 15 h 48 min
